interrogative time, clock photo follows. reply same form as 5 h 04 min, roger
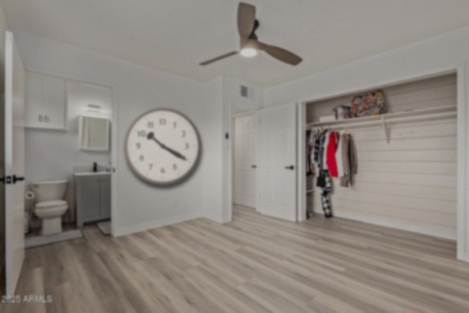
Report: 10 h 20 min
